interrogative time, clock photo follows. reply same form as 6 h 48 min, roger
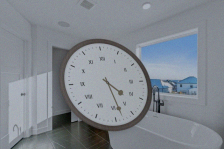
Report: 4 h 28 min
